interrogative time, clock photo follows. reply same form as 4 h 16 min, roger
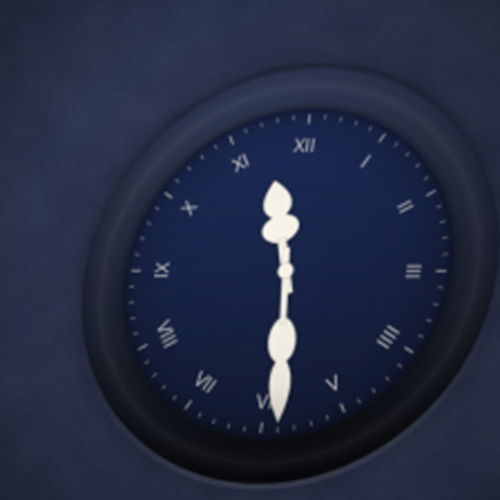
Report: 11 h 29 min
